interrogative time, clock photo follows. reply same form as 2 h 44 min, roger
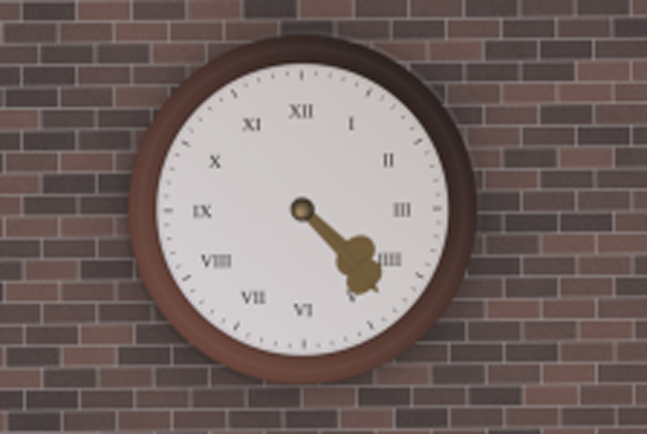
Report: 4 h 23 min
